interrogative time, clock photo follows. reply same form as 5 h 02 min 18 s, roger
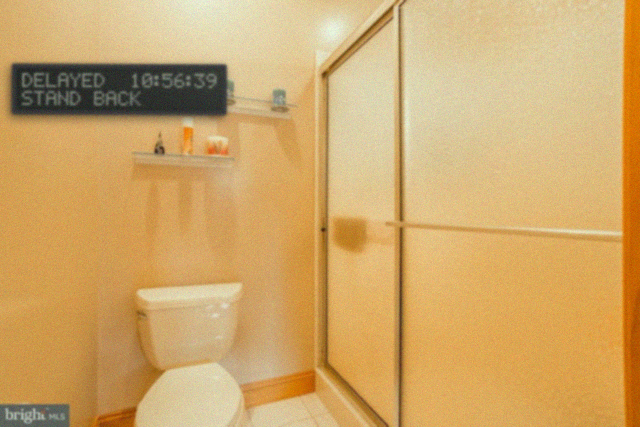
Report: 10 h 56 min 39 s
